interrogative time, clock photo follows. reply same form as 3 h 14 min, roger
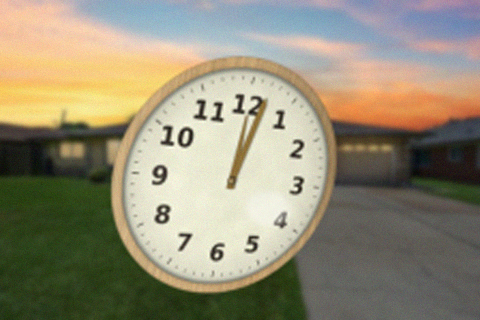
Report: 12 h 02 min
